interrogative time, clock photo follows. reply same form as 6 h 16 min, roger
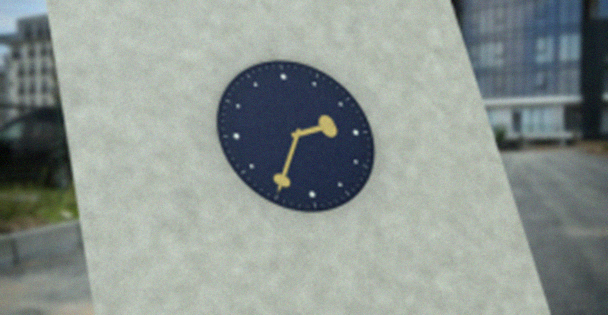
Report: 2 h 35 min
